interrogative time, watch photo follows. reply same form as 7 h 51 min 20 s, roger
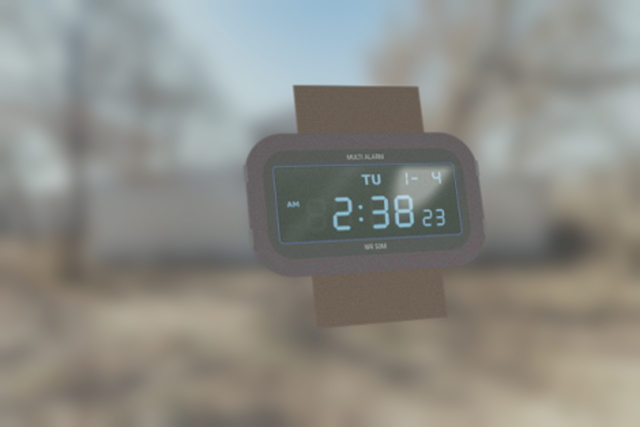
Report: 2 h 38 min 23 s
